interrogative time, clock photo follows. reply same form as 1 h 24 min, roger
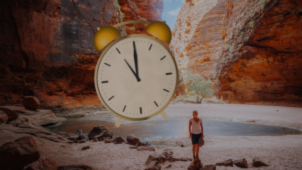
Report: 11 h 00 min
